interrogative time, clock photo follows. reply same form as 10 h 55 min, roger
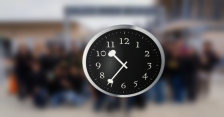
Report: 10 h 36 min
